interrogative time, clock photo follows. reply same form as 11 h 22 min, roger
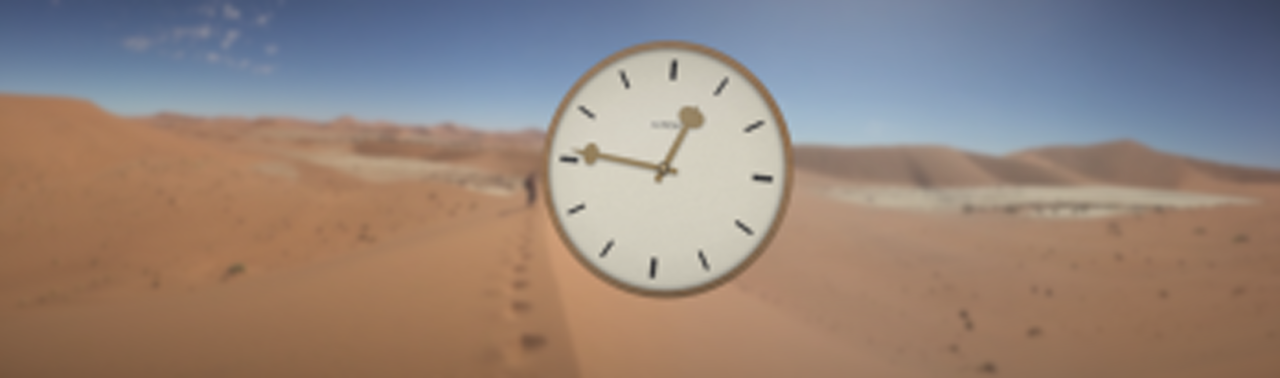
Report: 12 h 46 min
